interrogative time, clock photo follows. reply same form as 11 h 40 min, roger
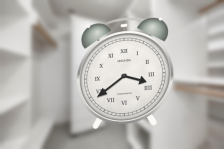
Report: 3 h 39 min
